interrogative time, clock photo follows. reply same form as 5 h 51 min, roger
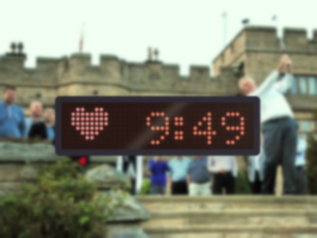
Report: 9 h 49 min
